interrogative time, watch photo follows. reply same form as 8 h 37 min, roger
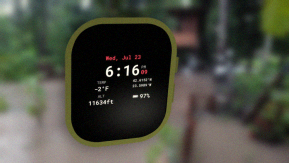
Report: 6 h 16 min
